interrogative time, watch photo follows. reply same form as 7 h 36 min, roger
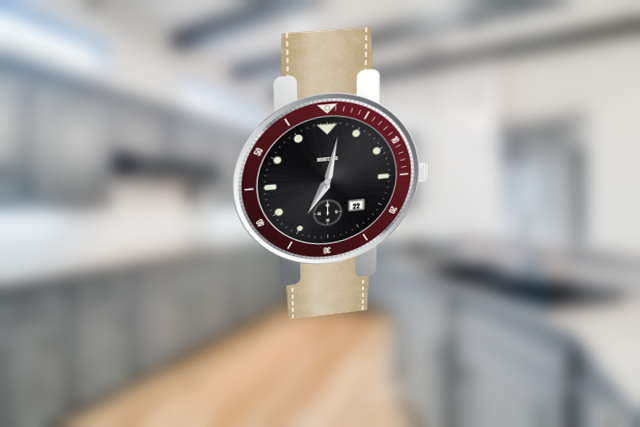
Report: 7 h 02 min
